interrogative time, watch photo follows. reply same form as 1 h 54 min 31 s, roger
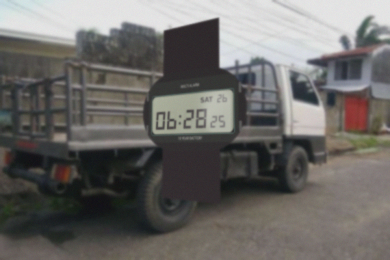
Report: 6 h 28 min 25 s
